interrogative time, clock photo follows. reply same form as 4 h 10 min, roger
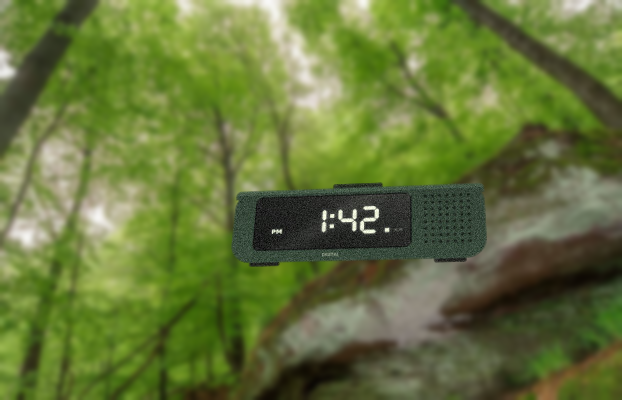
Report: 1 h 42 min
